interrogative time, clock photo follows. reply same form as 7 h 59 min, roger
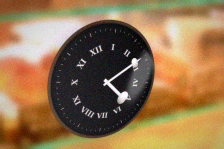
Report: 5 h 14 min
